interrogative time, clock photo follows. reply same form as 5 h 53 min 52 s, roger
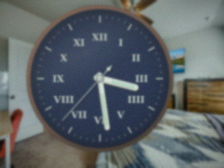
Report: 3 h 28 min 37 s
